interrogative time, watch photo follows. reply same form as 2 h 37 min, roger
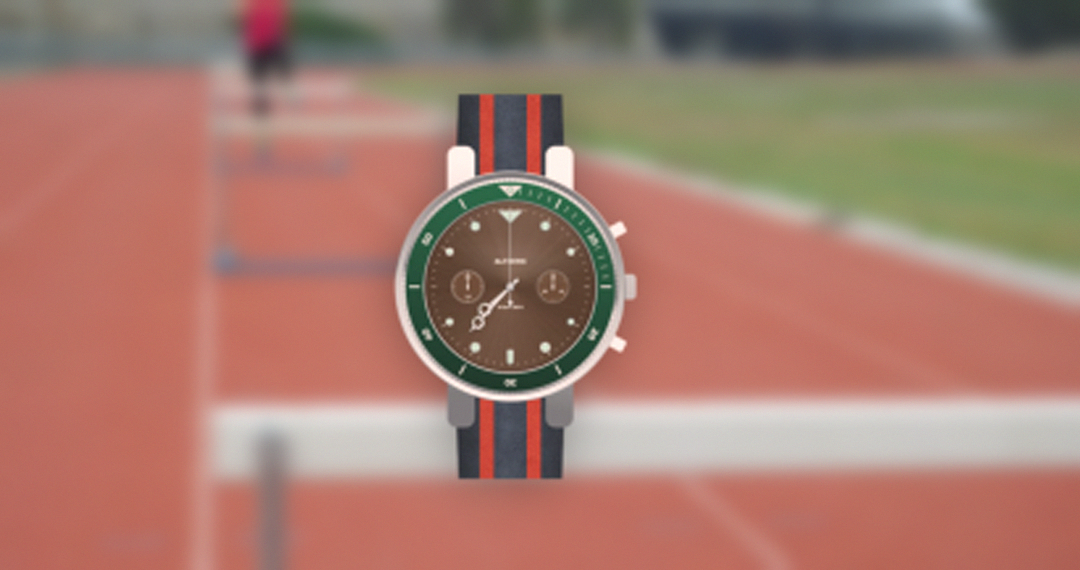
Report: 7 h 37 min
